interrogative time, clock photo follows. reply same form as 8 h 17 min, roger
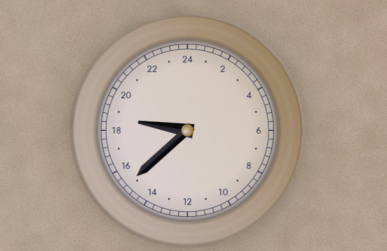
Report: 18 h 38 min
